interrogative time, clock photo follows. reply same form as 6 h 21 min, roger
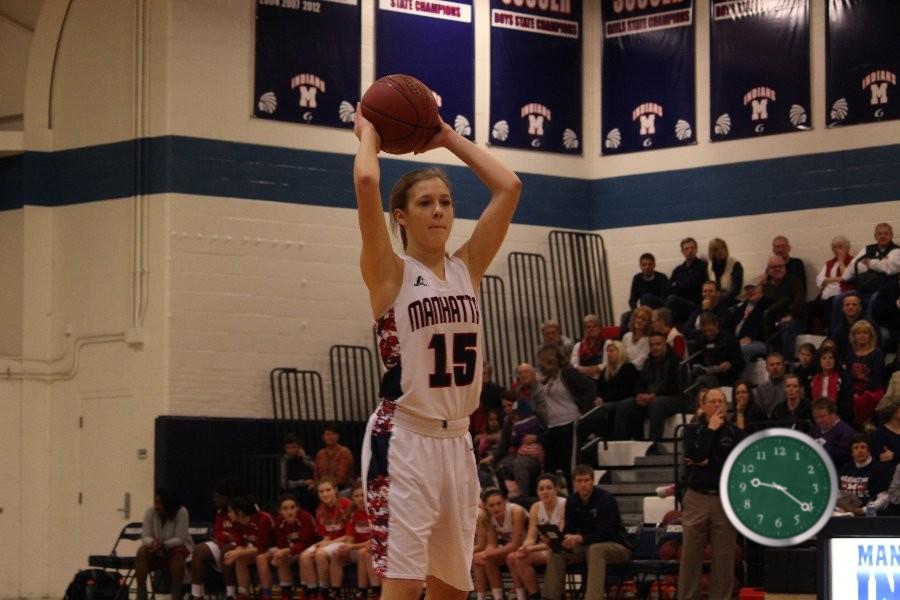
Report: 9 h 21 min
